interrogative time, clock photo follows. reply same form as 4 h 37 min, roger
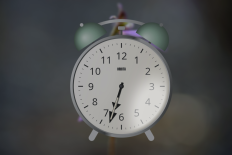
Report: 6 h 33 min
